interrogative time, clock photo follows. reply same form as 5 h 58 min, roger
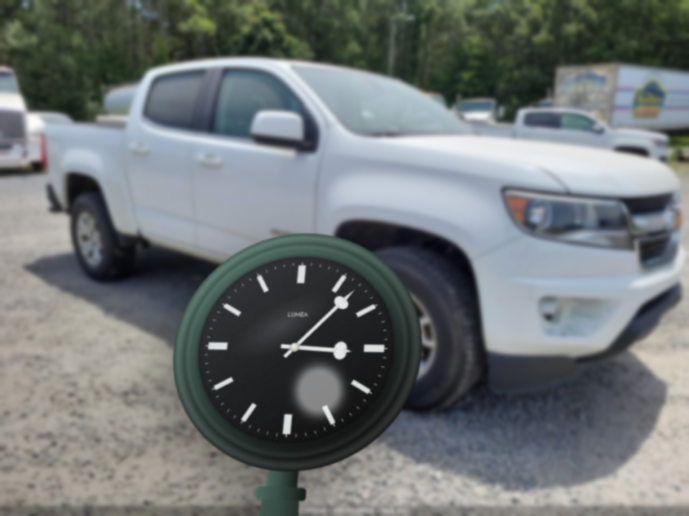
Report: 3 h 07 min
